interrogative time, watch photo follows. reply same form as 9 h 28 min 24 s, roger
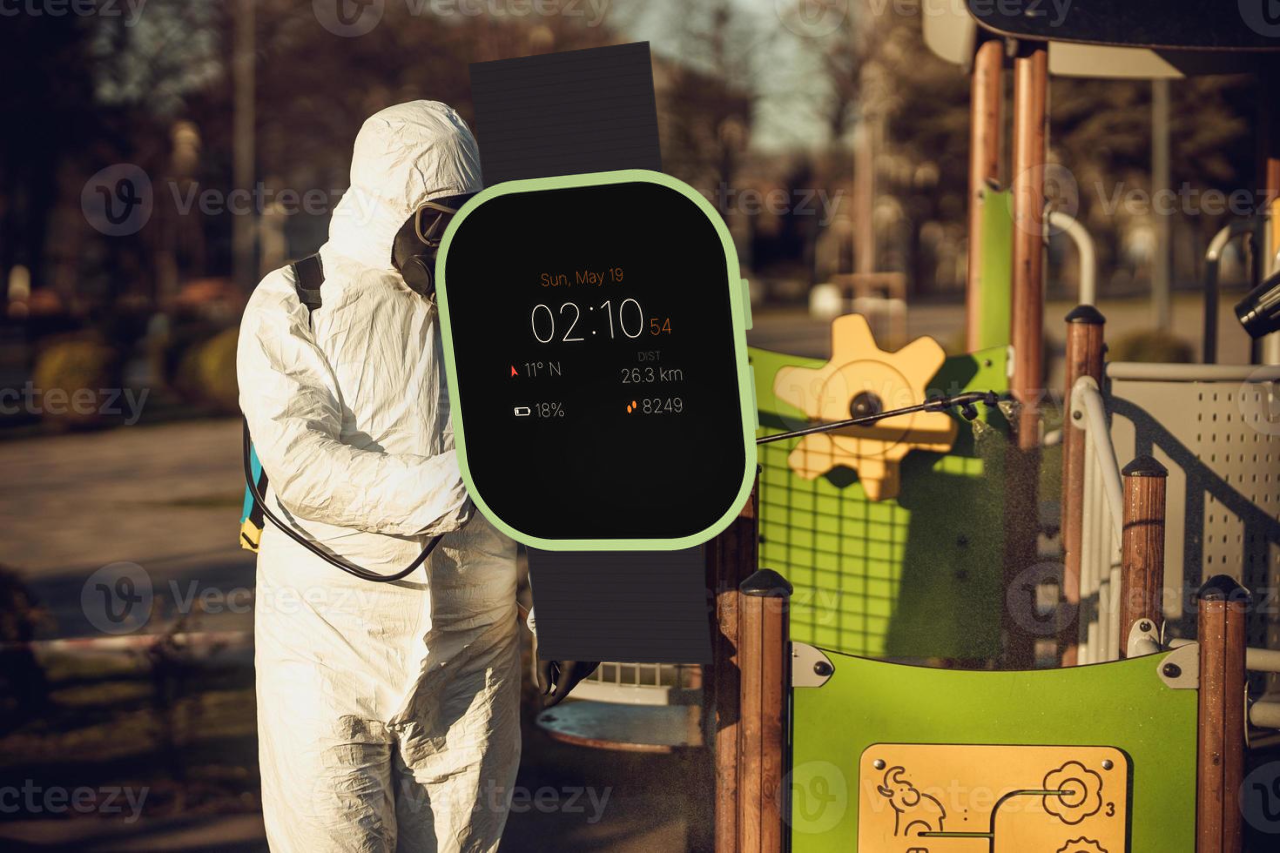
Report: 2 h 10 min 54 s
